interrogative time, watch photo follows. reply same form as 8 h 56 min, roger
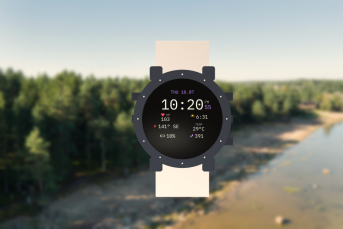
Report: 10 h 20 min
